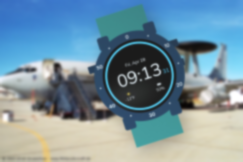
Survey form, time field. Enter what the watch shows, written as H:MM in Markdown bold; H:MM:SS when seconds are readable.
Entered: **9:13**
